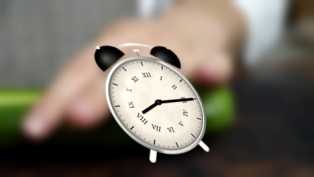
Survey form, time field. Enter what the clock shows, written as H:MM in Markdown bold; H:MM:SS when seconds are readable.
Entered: **8:15**
